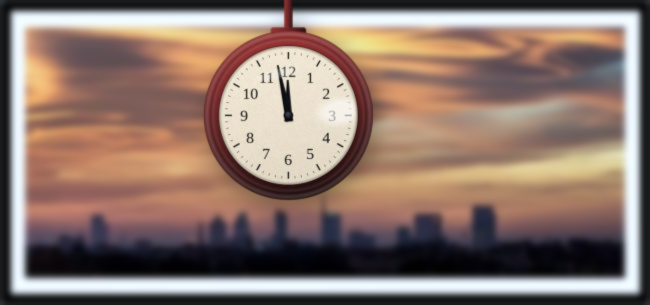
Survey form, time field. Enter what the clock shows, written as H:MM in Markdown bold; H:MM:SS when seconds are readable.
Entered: **11:58**
